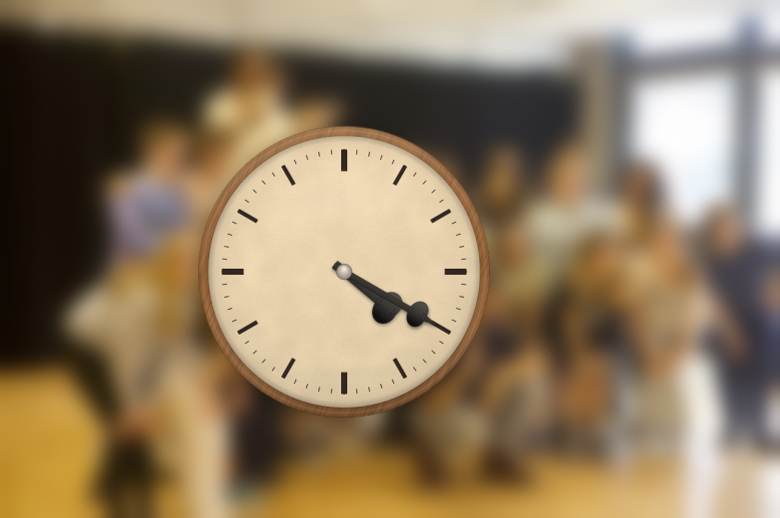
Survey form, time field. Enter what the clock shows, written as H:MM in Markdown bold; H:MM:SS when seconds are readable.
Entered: **4:20**
